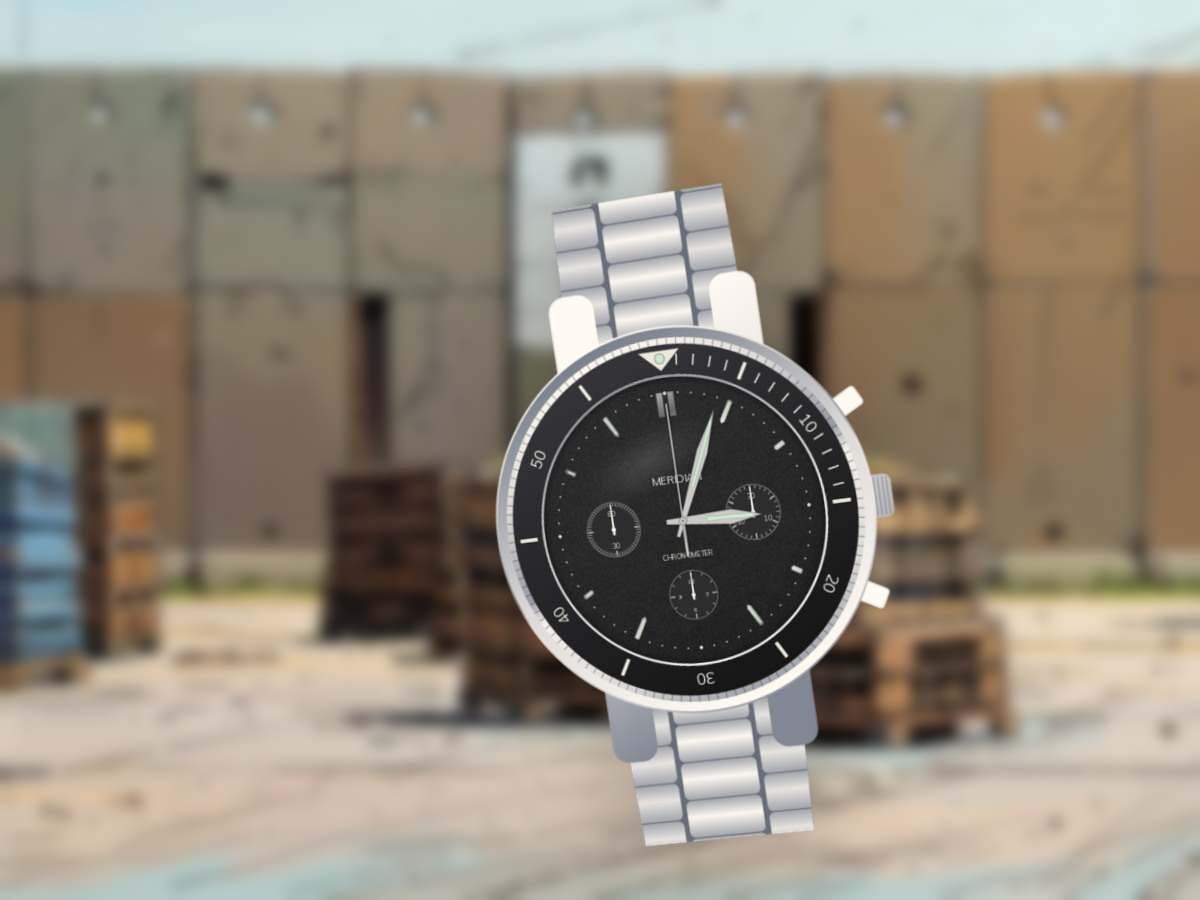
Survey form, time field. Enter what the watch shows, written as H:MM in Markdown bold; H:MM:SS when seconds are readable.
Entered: **3:04**
